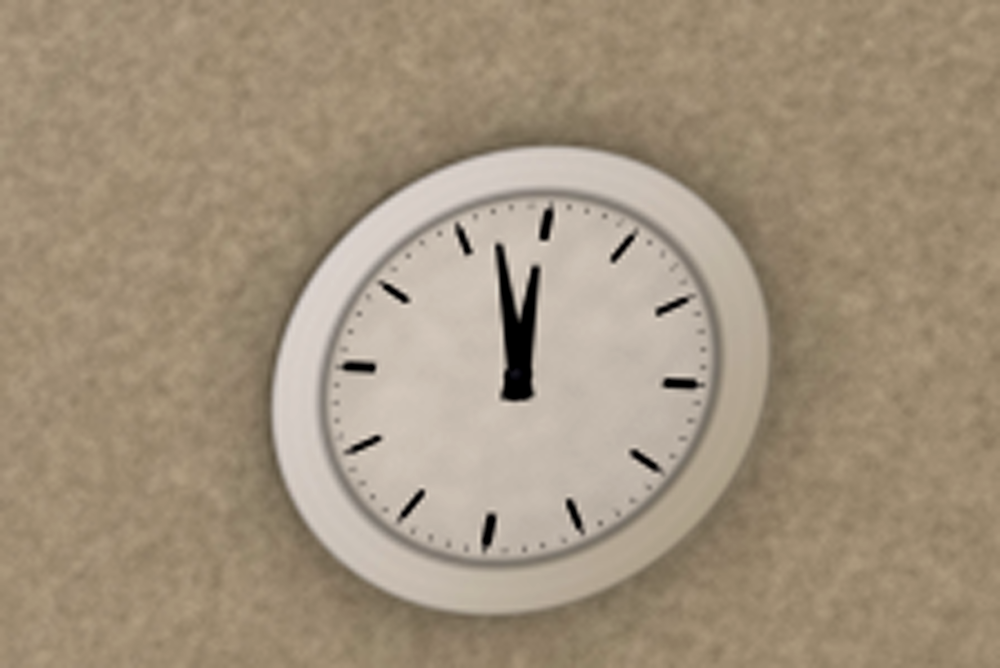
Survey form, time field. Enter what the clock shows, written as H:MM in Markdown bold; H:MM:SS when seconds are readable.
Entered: **11:57**
